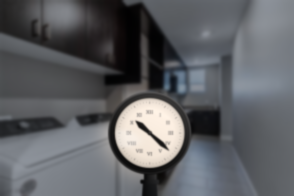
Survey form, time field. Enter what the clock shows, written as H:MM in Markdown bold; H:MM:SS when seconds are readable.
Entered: **10:22**
